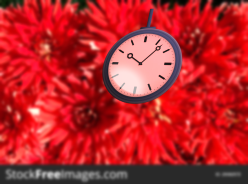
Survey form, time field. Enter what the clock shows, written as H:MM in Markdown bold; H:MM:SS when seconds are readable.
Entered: **10:07**
